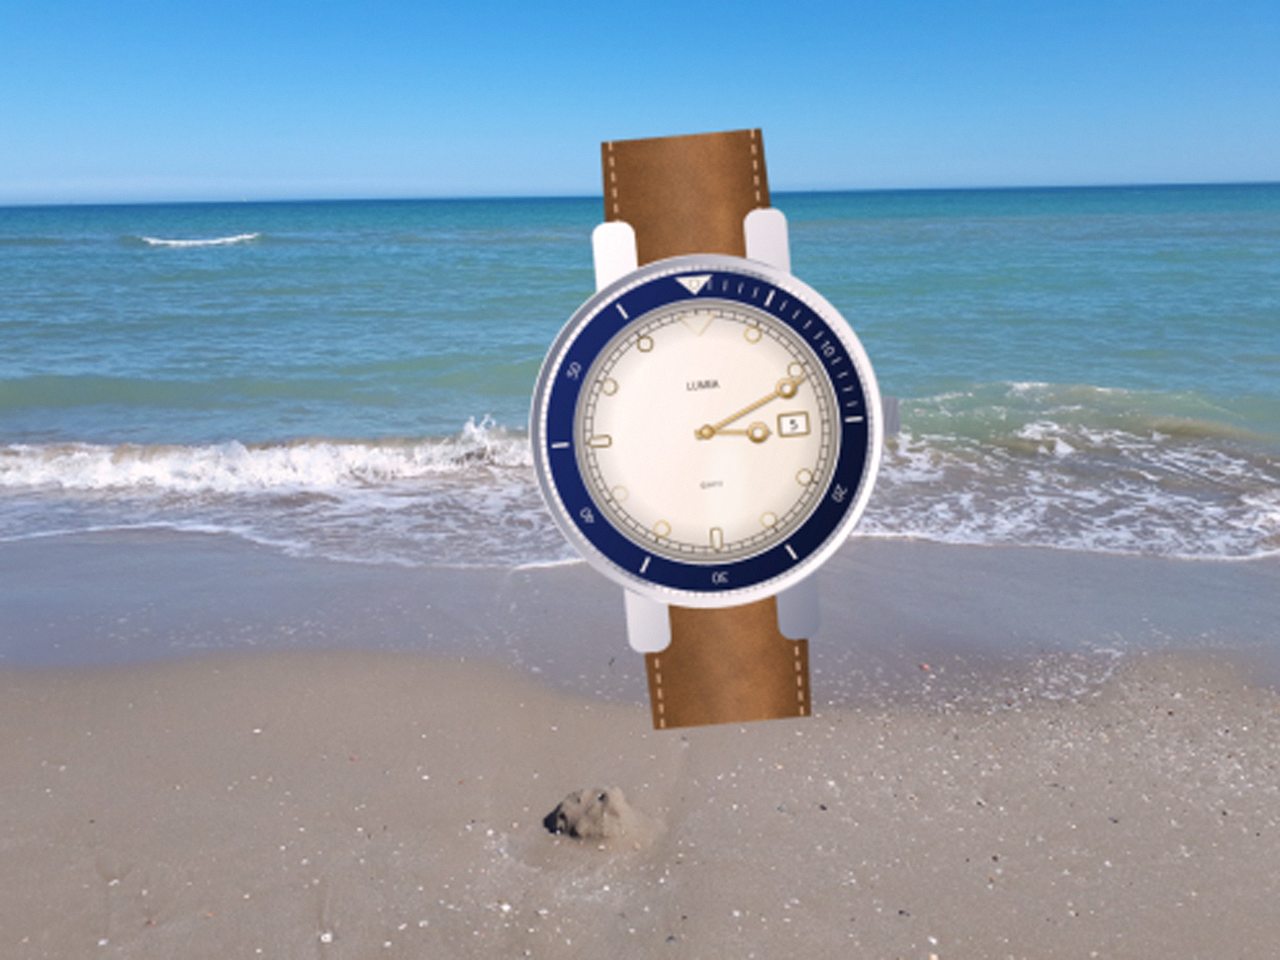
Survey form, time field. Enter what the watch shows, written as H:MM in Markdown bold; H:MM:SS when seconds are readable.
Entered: **3:11**
